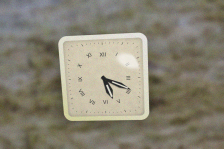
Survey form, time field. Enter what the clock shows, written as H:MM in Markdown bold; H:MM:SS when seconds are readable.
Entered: **5:19**
